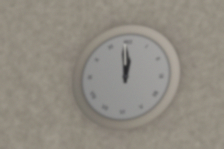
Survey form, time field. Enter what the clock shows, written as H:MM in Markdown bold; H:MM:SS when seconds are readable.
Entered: **11:59**
